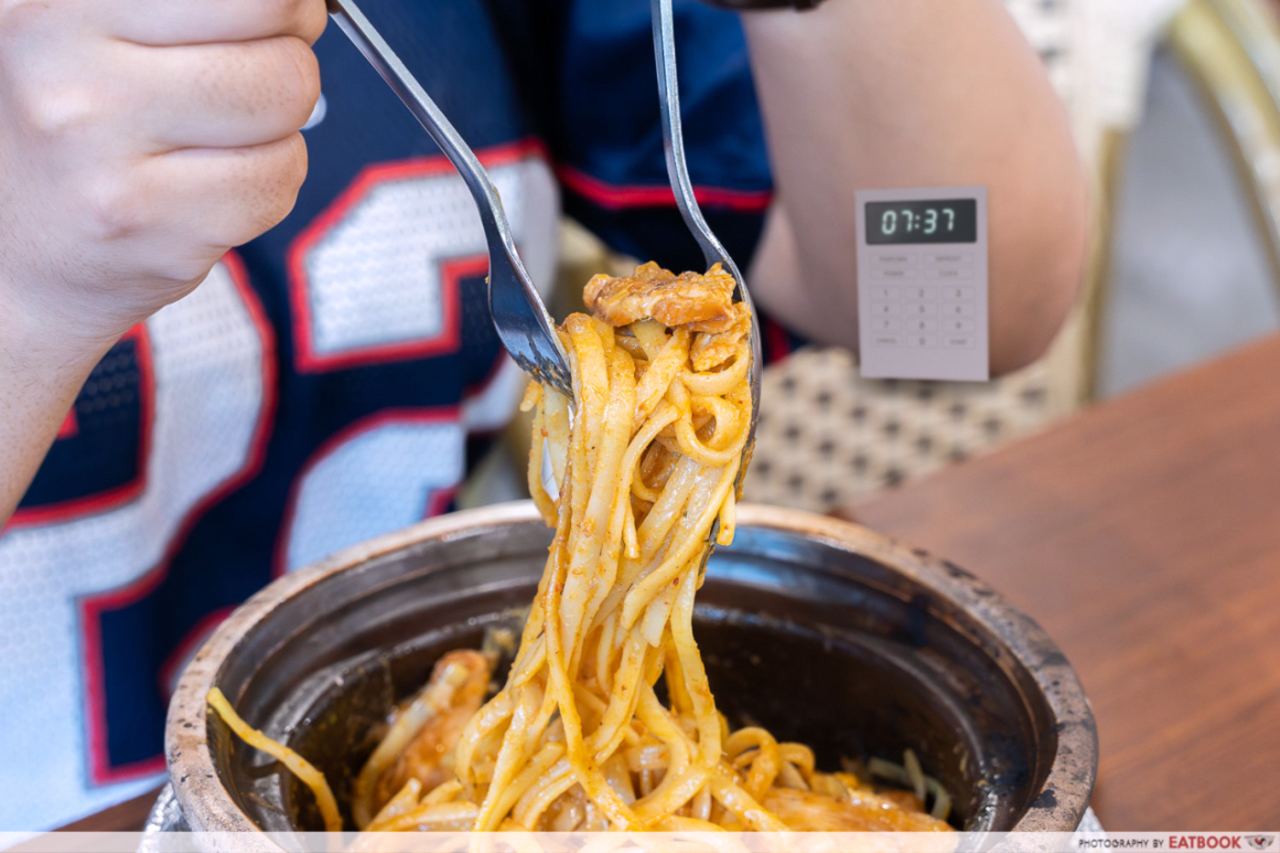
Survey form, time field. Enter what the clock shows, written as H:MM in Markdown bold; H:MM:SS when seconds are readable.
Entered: **7:37**
